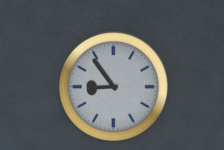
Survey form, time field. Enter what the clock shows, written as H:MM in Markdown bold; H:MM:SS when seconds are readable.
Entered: **8:54**
